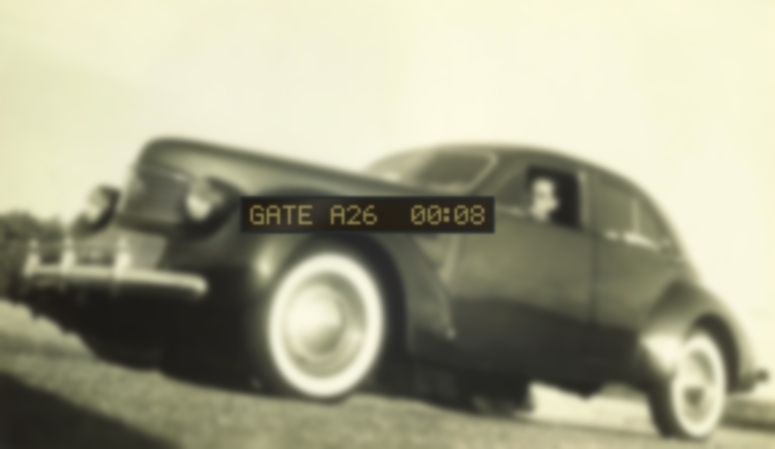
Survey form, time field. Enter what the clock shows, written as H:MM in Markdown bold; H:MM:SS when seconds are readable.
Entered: **0:08**
